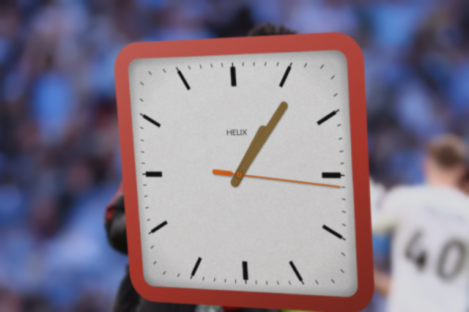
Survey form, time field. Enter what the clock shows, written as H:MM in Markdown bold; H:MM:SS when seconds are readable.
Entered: **1:06:16**
